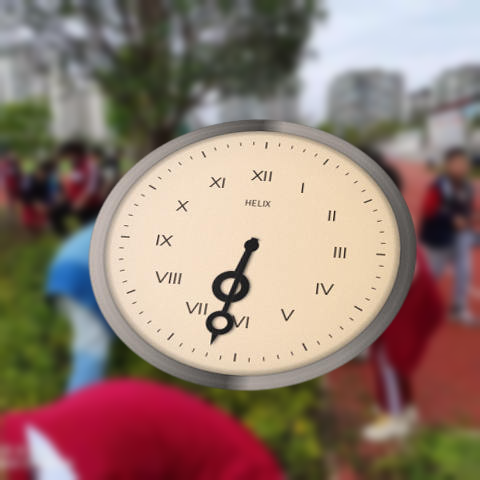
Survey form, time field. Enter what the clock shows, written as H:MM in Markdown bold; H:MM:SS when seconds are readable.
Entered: **6:32**
